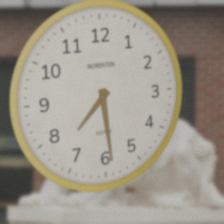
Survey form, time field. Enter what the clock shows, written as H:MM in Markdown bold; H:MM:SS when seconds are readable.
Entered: **7:29**
